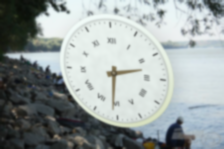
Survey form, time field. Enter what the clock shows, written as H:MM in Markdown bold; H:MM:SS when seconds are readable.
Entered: **2:31**
